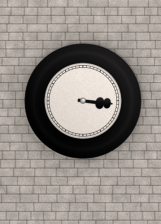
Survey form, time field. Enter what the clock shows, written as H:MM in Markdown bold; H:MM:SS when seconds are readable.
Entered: **3:16**
